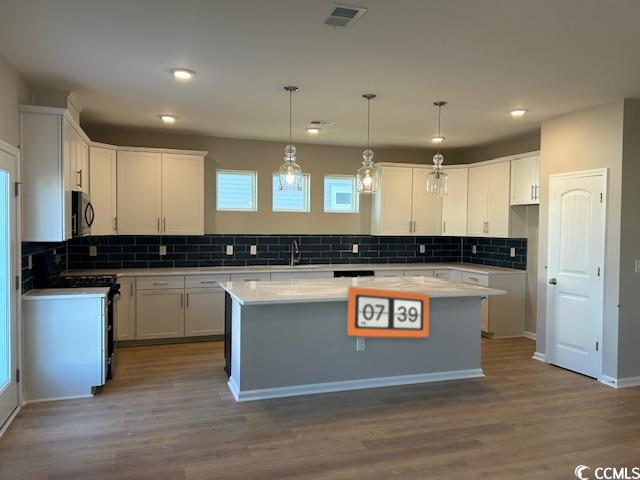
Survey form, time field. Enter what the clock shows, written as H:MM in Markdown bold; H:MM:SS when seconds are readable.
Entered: **7:39**
